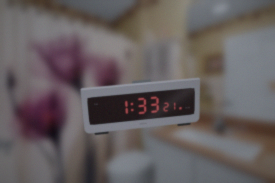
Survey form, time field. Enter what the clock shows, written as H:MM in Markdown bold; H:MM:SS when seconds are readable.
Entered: **1:33:21**
